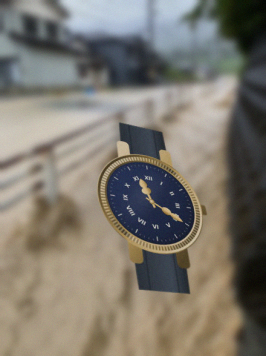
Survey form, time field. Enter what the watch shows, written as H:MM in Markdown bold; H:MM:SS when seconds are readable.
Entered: **11:20**
